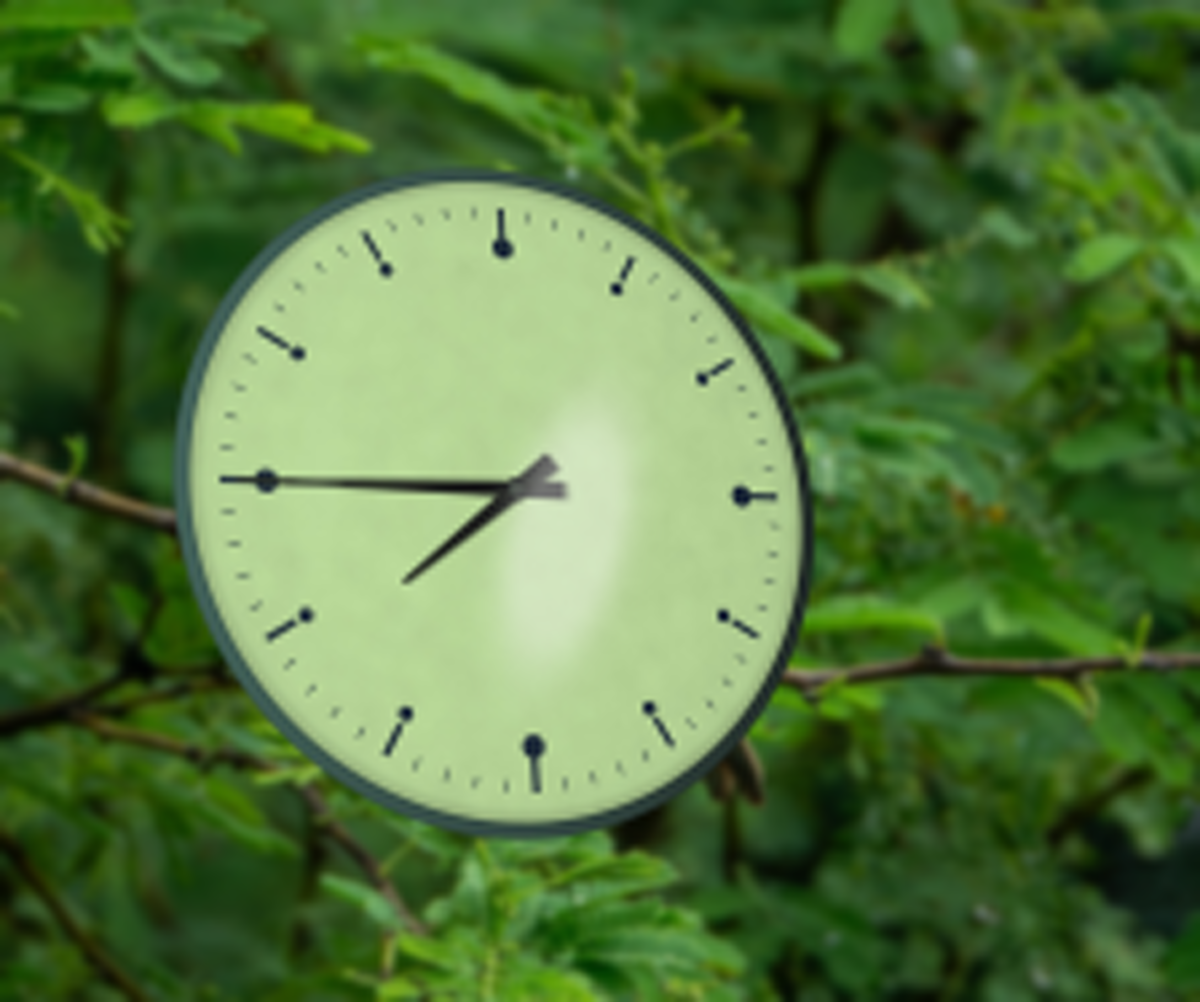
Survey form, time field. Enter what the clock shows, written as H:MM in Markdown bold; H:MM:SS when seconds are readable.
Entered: **7:45**
